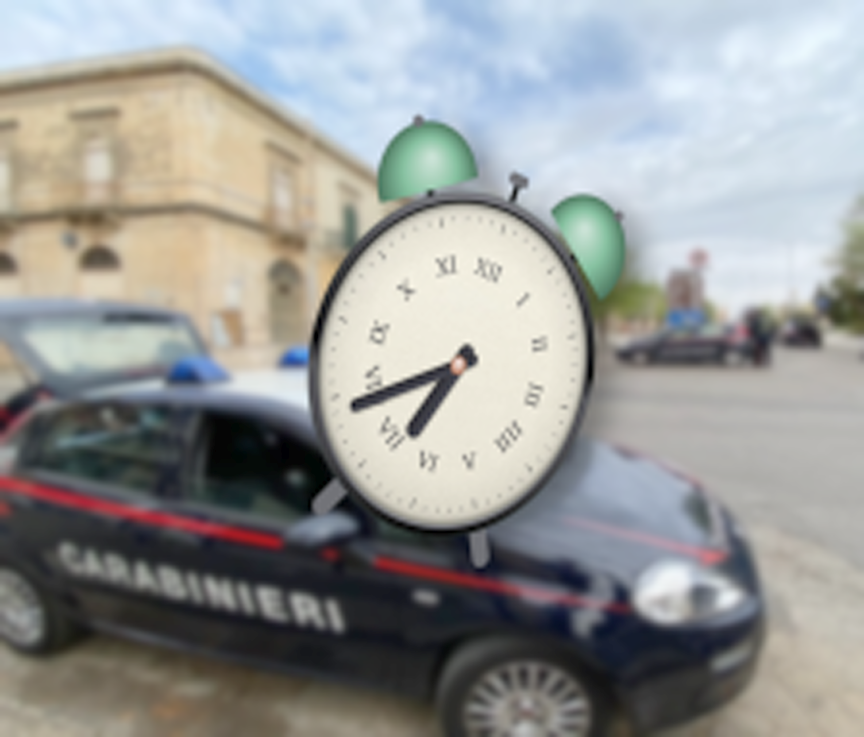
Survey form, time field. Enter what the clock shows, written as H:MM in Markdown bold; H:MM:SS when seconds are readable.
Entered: **6:39**
